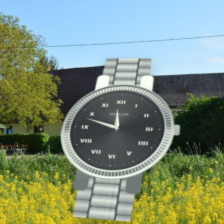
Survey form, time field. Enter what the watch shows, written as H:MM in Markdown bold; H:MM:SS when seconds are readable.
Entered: **11:48**
